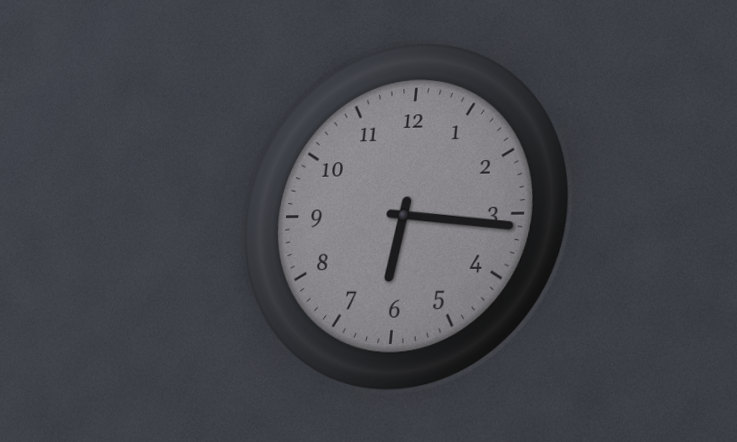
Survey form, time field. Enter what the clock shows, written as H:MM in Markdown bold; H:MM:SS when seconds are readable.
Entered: **6:16**
